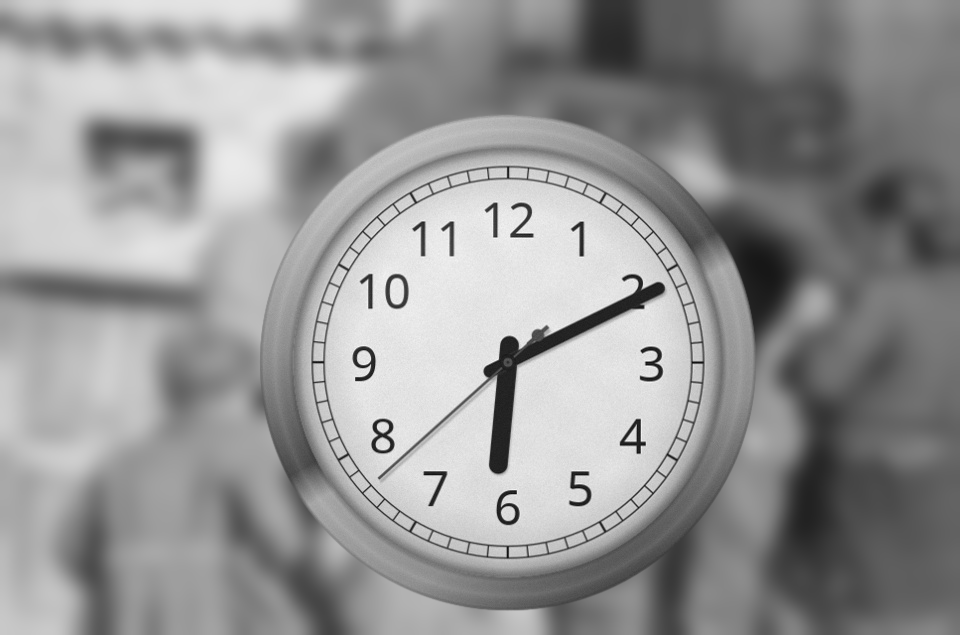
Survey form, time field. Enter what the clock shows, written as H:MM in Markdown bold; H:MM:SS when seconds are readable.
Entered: **6:10:38**
